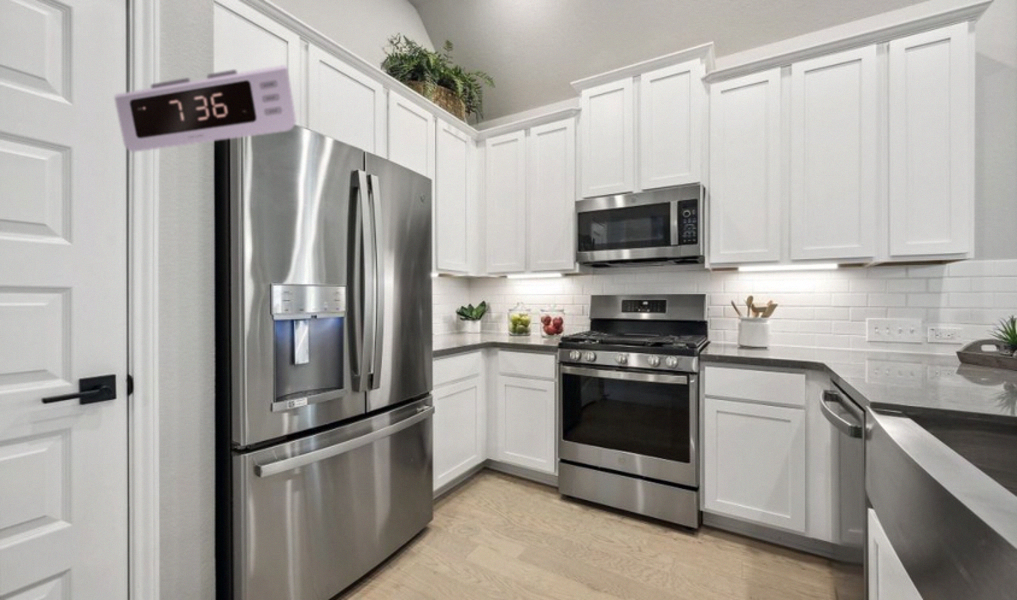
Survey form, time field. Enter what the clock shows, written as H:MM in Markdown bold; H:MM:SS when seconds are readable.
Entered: **7:36**
